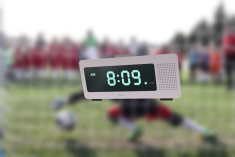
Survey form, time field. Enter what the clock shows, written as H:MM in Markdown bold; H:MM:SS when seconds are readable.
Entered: **8:09**
